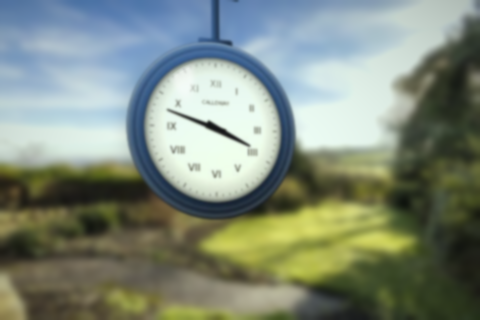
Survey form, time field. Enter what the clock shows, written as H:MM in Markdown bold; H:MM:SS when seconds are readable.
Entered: **3:48**
